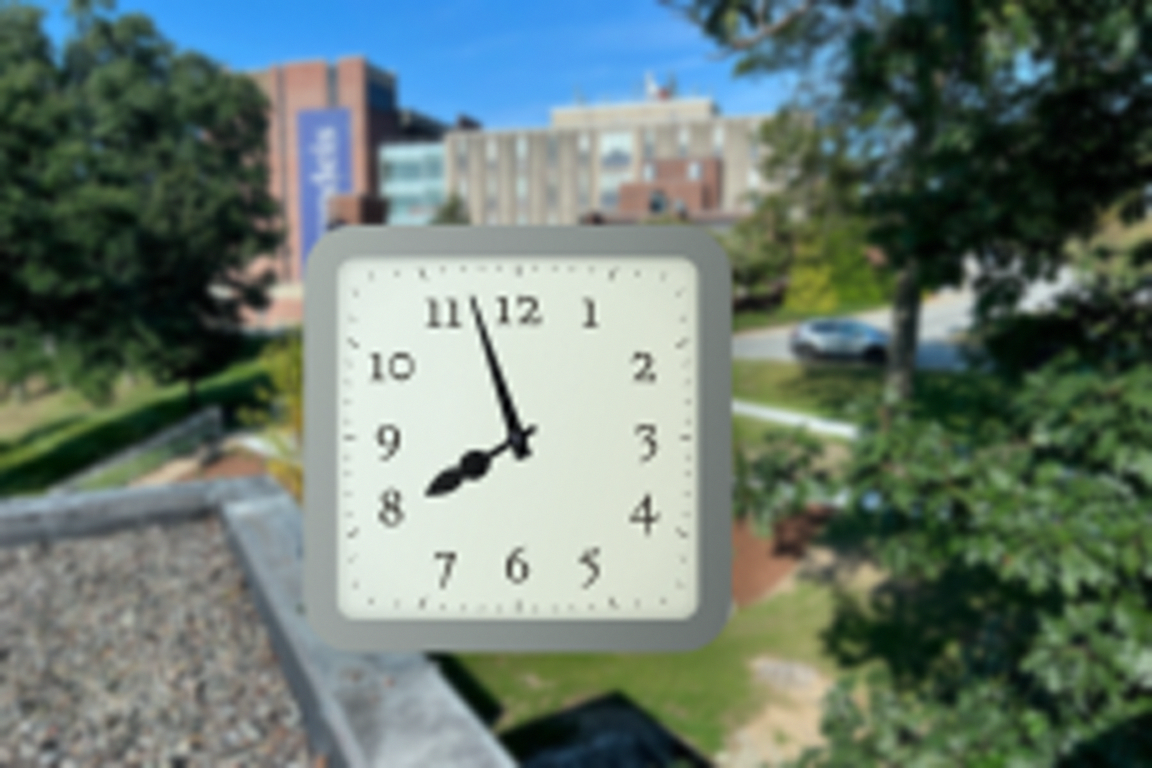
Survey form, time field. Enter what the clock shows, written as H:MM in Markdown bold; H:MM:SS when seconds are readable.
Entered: **7:57**
